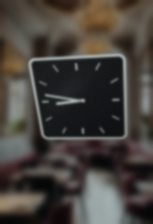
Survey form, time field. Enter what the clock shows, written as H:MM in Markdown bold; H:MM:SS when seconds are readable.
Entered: **8:47**
